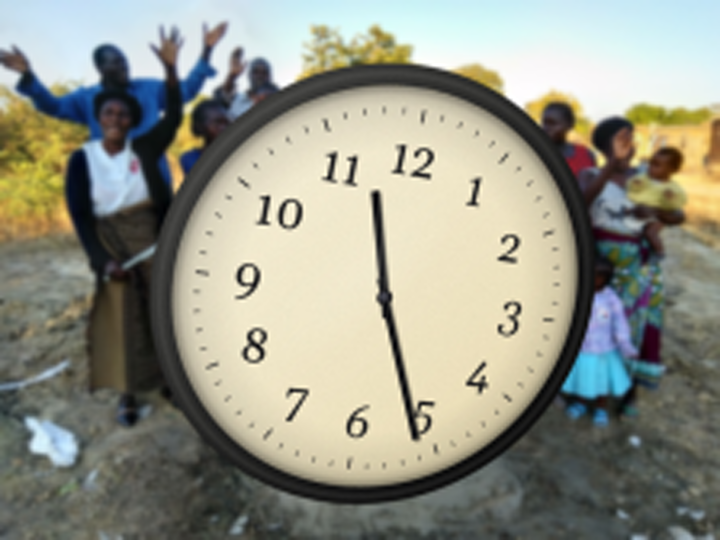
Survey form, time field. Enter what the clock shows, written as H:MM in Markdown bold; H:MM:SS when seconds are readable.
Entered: **11:26**
